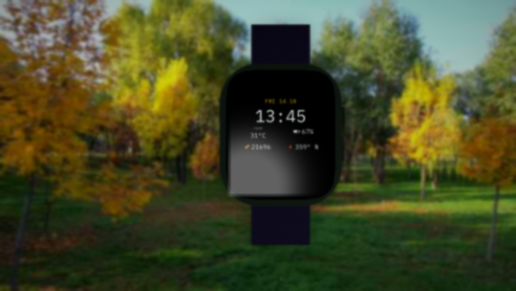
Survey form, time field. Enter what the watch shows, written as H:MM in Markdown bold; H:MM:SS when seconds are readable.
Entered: **13:45**
